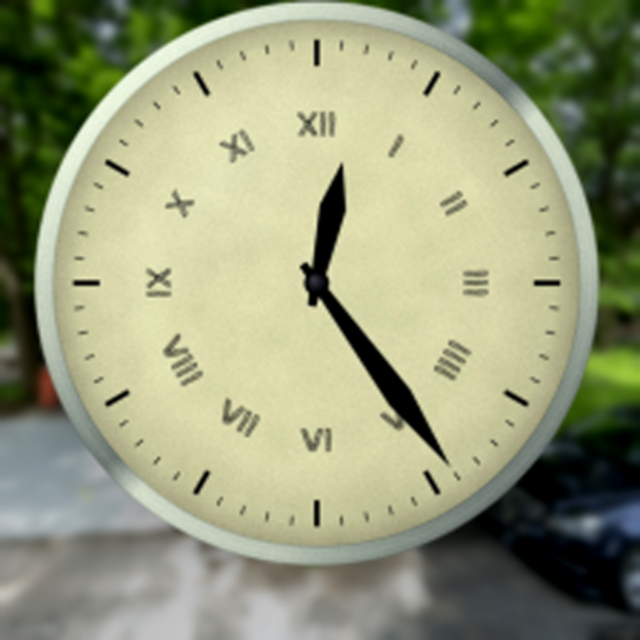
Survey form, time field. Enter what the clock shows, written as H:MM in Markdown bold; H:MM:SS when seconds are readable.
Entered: **12:24**
